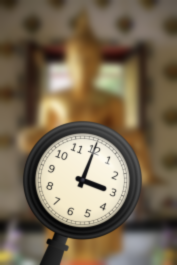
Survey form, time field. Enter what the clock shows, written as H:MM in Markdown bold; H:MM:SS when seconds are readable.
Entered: **3:00**
